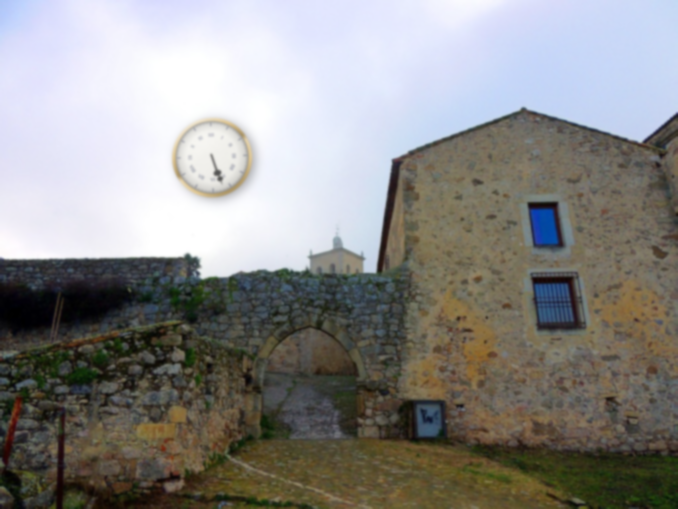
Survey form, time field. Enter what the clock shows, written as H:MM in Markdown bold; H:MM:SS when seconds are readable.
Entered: **5:27**
